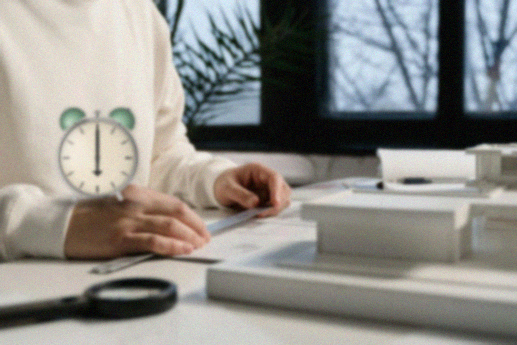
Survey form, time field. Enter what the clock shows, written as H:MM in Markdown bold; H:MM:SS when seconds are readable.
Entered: **6:00**
